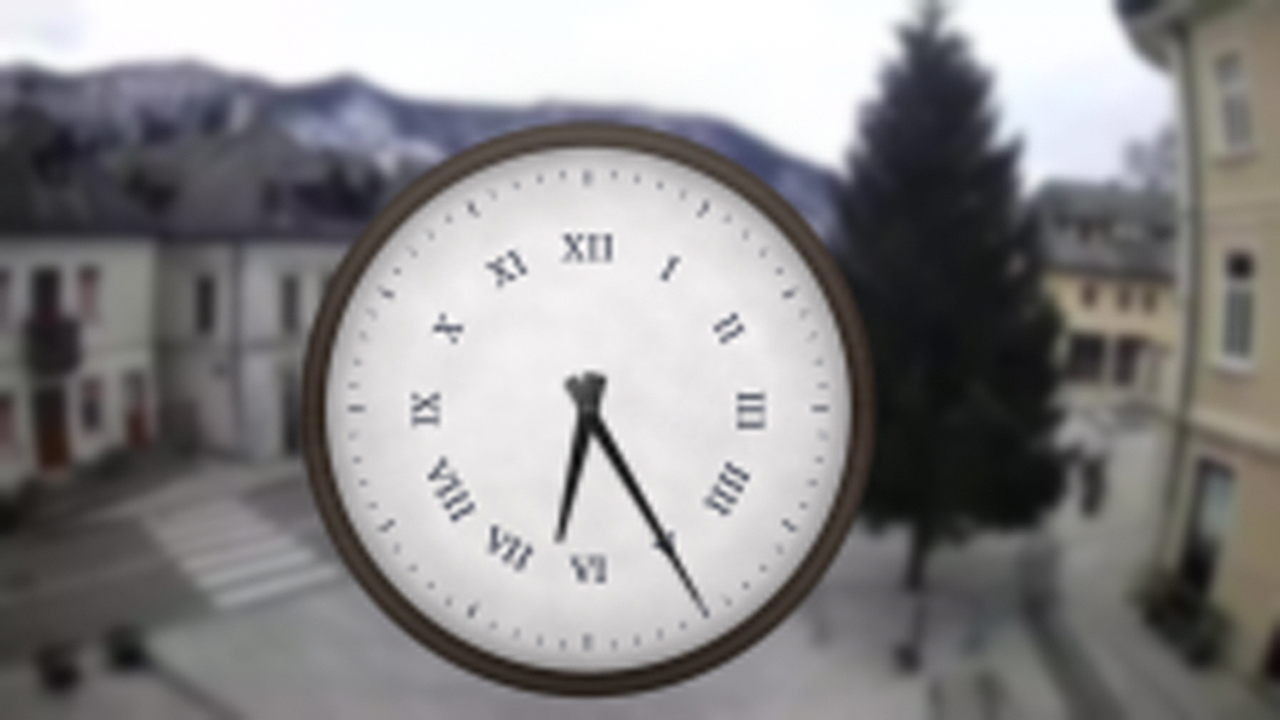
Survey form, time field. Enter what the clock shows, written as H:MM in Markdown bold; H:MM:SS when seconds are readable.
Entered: **6:25**
